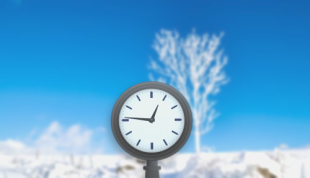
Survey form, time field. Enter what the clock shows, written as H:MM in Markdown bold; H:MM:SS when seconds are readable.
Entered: **12:46**
